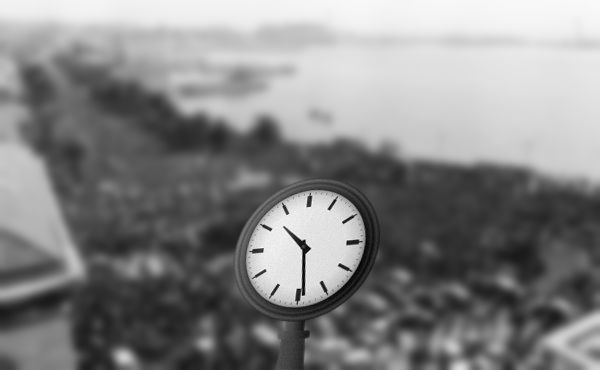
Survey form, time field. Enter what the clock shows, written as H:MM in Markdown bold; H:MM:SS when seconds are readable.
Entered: **10:29**
